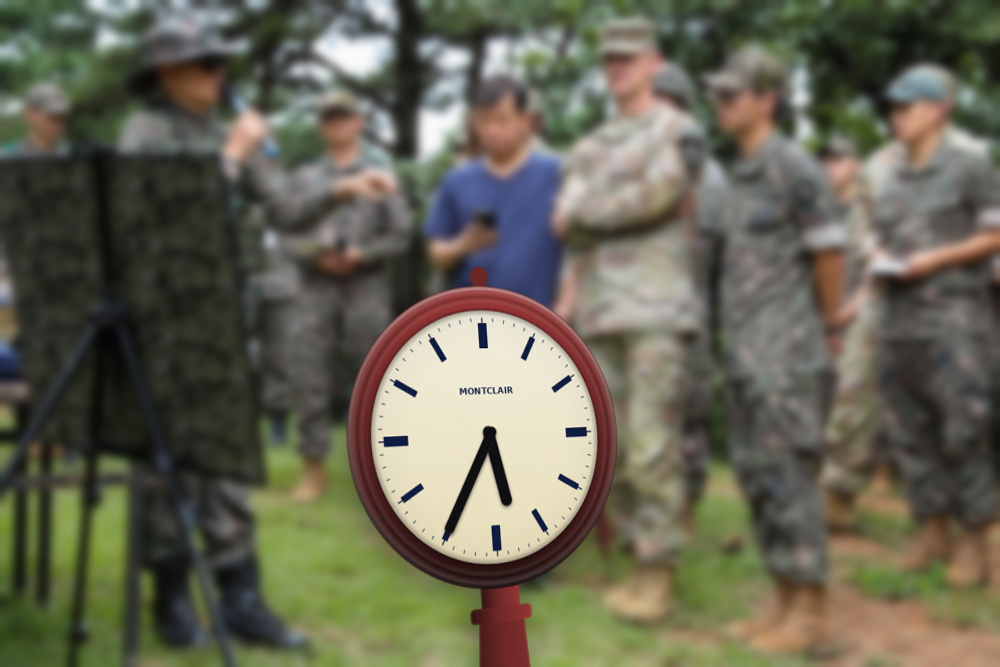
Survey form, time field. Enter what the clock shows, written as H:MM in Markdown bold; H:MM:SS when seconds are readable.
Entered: **5:35**
